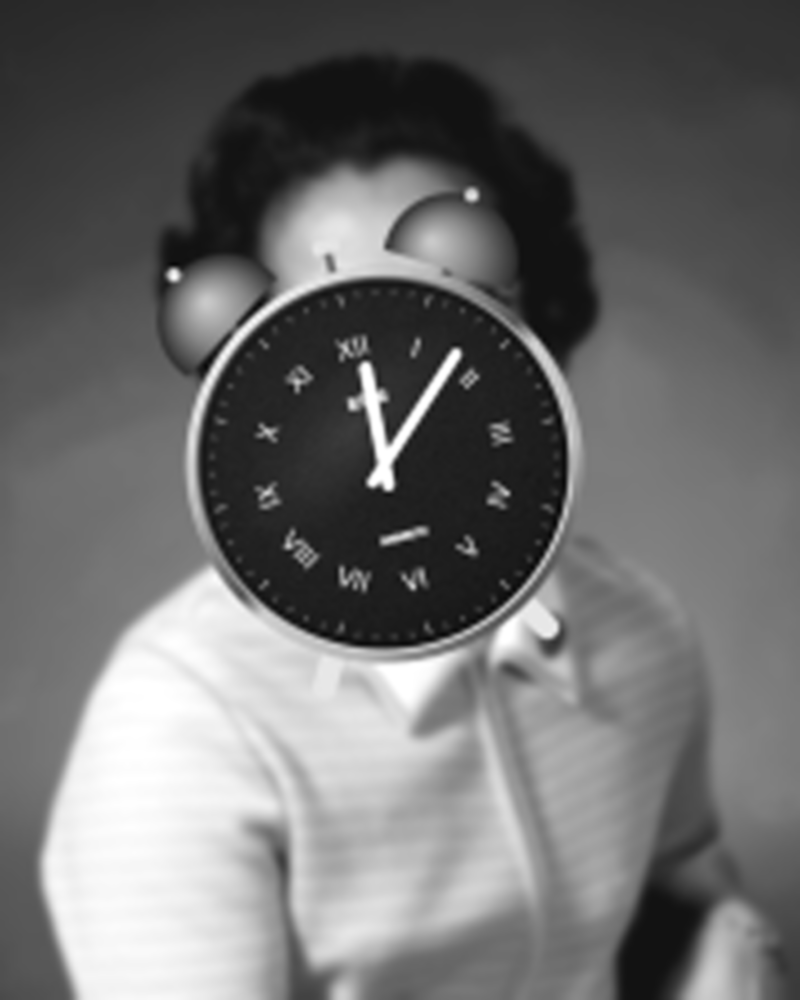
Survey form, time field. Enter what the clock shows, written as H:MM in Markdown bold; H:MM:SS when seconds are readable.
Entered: **12:08**
